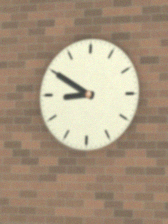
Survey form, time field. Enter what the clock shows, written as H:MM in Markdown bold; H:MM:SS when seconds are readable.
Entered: **8:50**
